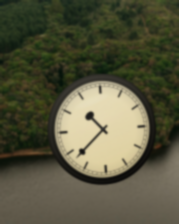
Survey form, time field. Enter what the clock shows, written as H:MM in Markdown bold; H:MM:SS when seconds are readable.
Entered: **10:38**
